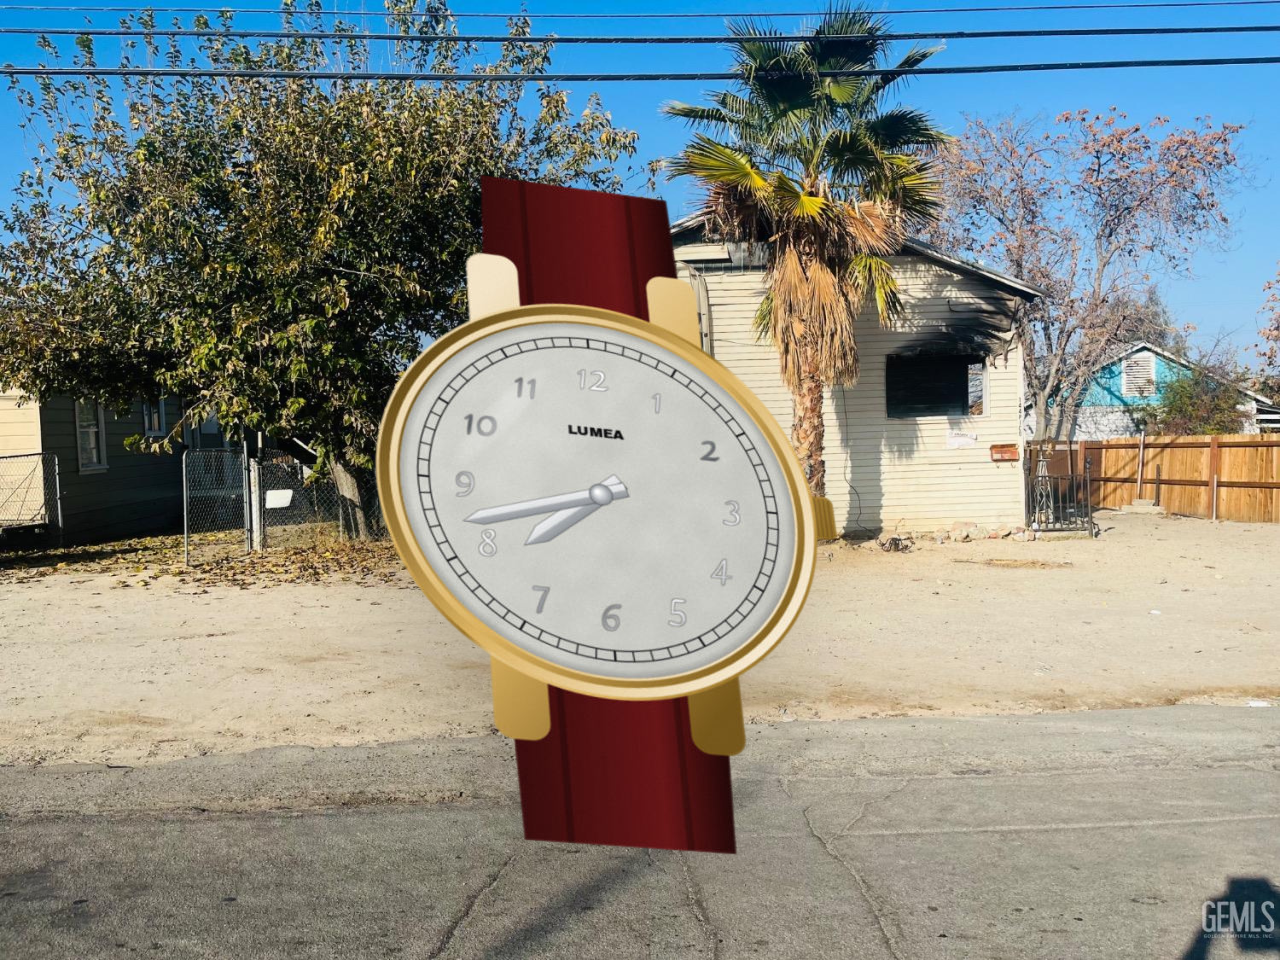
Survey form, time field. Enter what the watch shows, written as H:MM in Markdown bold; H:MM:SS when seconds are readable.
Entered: **7:42**
